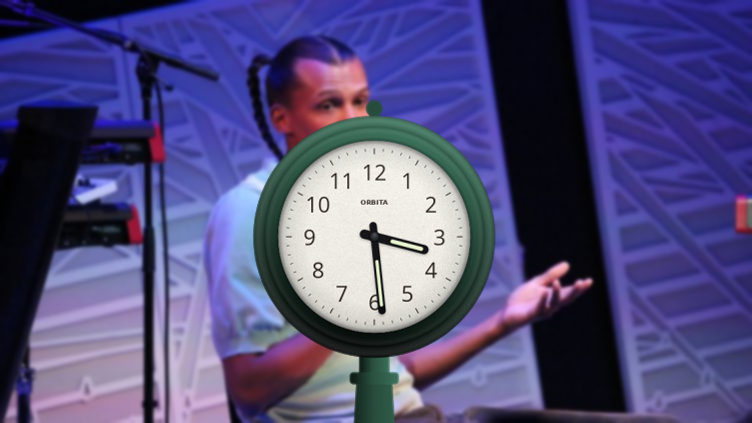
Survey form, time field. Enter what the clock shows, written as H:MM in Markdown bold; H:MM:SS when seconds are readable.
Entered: **3:29**
